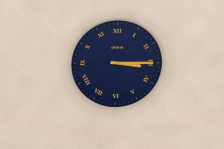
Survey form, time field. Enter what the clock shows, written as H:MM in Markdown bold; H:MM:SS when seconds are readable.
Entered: **3:15**
